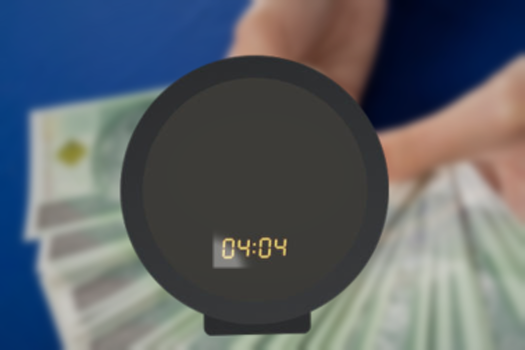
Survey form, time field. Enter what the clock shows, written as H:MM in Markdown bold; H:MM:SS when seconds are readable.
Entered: **4:04**
